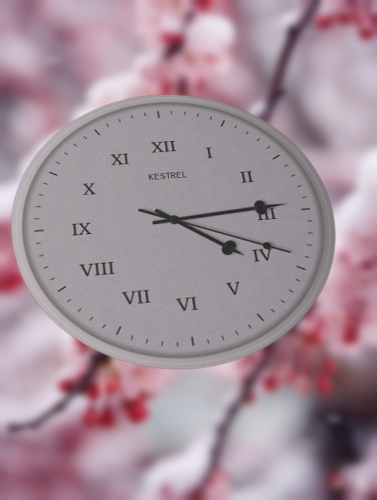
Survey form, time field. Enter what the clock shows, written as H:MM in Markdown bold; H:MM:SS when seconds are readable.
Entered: **4:14:19**
